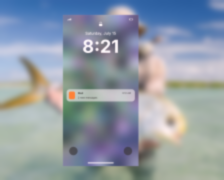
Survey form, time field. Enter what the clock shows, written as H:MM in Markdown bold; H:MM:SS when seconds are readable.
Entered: **8:21**
